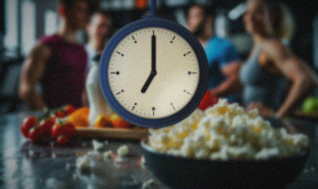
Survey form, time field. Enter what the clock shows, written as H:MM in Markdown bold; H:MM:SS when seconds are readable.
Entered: **7:00**
